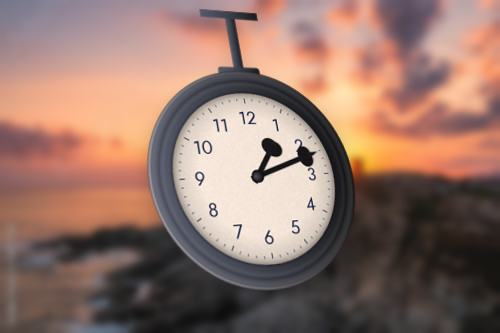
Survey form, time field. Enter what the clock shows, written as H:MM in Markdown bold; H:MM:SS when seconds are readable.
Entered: **1:12**
